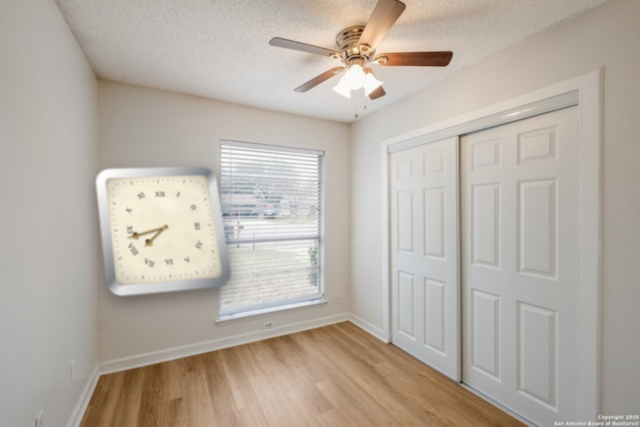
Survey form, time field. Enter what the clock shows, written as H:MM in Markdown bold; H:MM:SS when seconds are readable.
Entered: **7:43**
